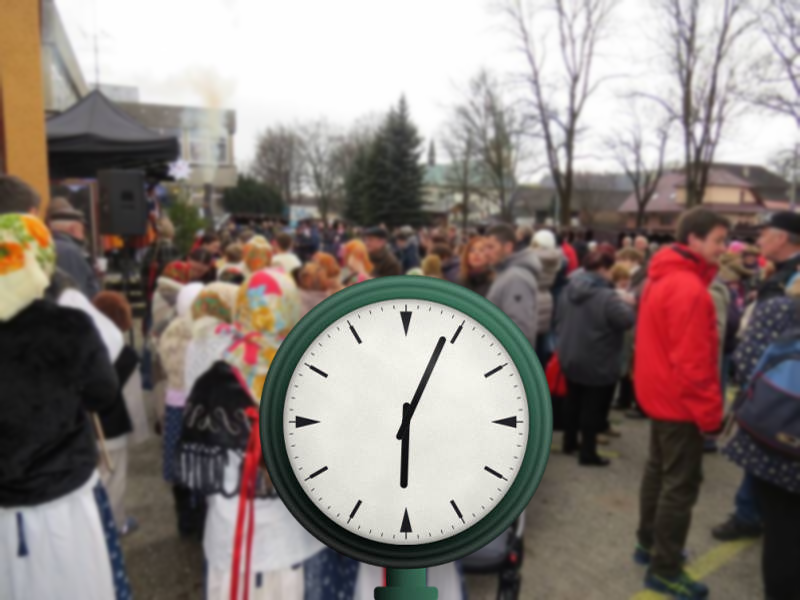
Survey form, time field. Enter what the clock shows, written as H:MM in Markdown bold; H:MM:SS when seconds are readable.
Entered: **6:04**
